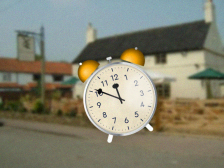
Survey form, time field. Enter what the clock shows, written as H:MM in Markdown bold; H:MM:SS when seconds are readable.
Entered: **11:51**
